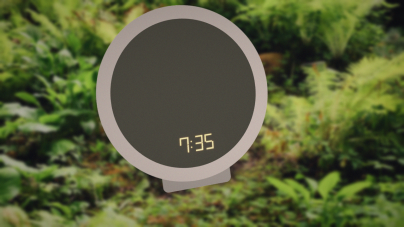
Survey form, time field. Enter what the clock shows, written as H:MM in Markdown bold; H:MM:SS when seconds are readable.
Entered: **7:35**
